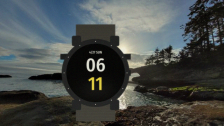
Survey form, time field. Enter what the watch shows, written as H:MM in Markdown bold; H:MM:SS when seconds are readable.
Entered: **6:11**
